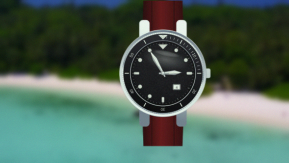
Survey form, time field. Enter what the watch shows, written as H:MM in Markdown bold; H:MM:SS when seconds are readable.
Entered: **2:55**
